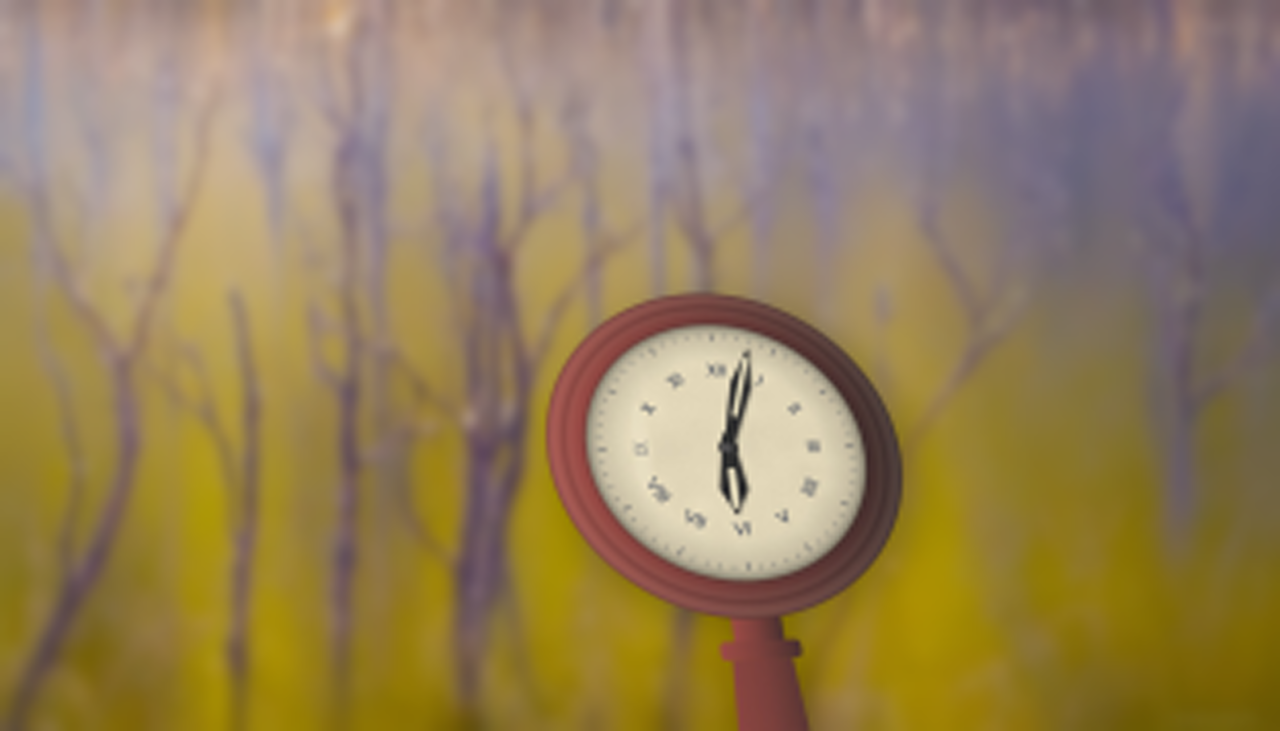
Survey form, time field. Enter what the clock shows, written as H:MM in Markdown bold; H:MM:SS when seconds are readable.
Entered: **6:03**
